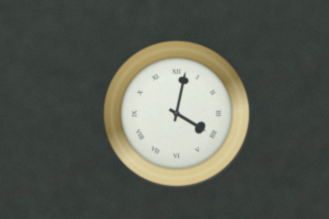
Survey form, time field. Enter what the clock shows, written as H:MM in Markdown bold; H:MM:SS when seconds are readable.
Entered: **4:02**
